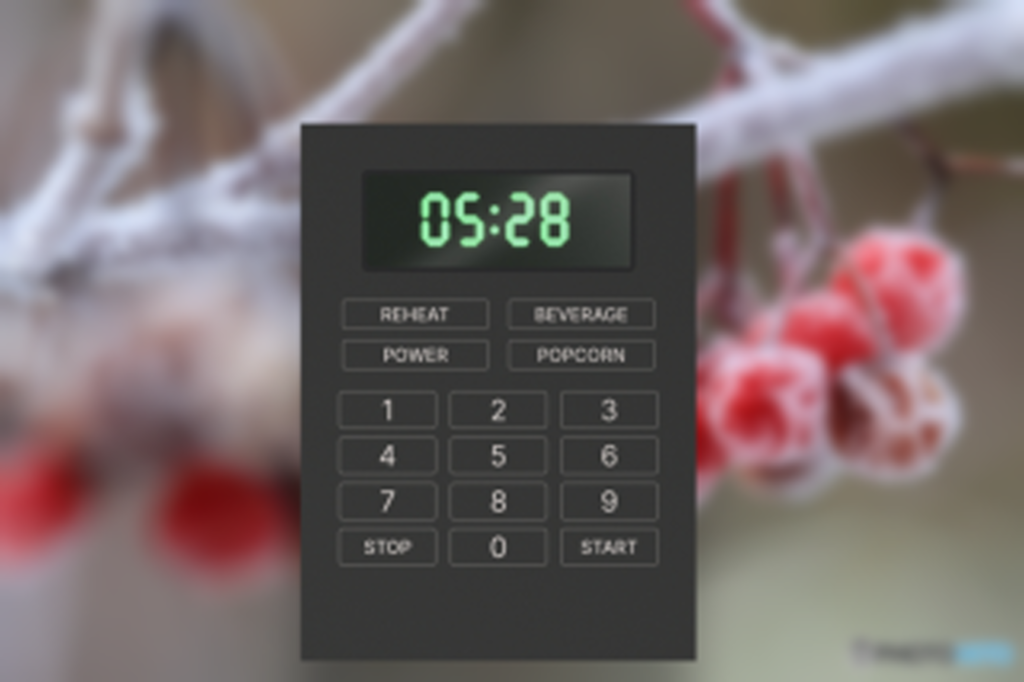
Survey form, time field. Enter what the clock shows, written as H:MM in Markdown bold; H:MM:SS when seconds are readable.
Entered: **5:28**
